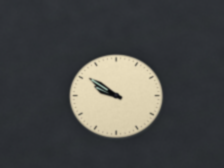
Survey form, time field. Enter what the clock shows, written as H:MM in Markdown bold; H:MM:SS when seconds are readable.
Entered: **9:51**
